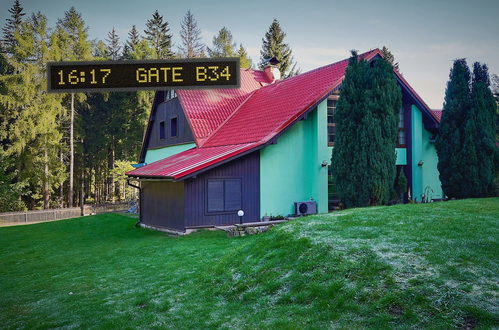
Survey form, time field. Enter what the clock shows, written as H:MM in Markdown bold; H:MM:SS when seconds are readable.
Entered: **16:17**
